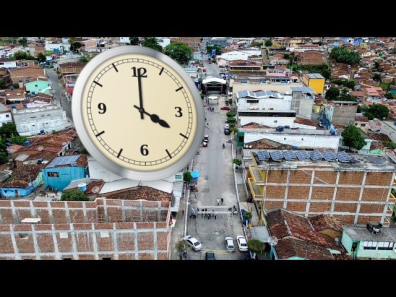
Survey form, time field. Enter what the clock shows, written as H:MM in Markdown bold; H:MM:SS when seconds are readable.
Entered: **4:00**
